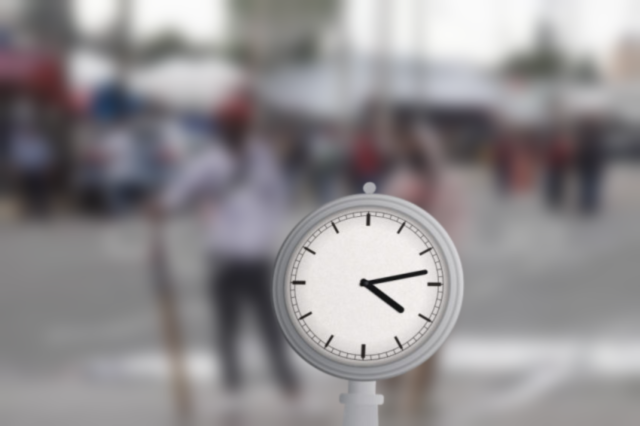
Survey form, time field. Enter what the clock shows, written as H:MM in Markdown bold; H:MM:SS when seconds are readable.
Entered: **4:13**
